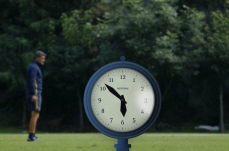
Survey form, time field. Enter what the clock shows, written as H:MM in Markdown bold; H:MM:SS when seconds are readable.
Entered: **5:52**
